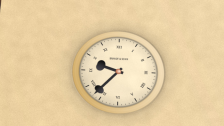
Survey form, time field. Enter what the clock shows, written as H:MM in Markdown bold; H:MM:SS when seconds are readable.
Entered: **9:37**
